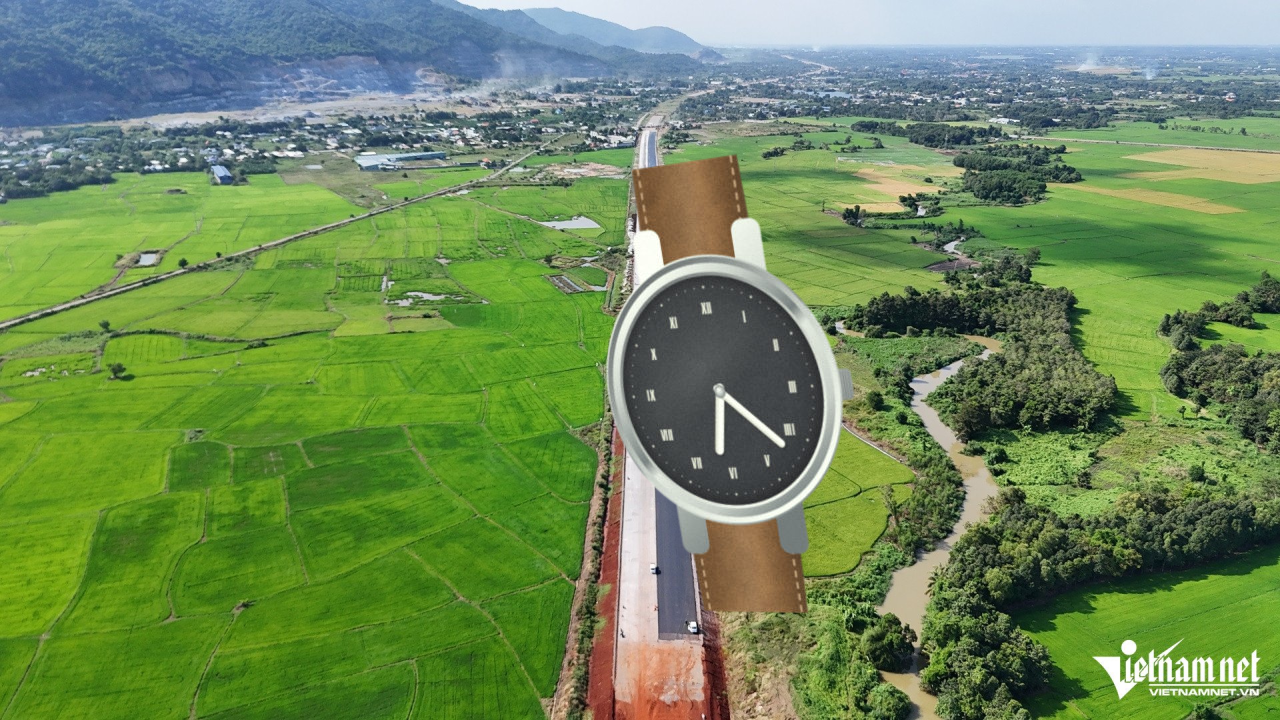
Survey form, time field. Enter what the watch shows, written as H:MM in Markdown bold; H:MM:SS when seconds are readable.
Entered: **6:22**
